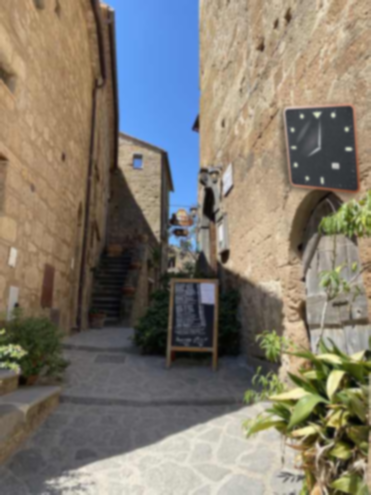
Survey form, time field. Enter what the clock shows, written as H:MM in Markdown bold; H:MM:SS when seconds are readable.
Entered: **8:01**
